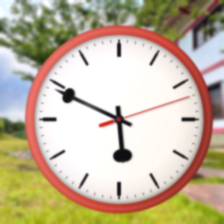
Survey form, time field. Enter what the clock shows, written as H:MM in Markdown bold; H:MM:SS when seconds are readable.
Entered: **5:49:12**
